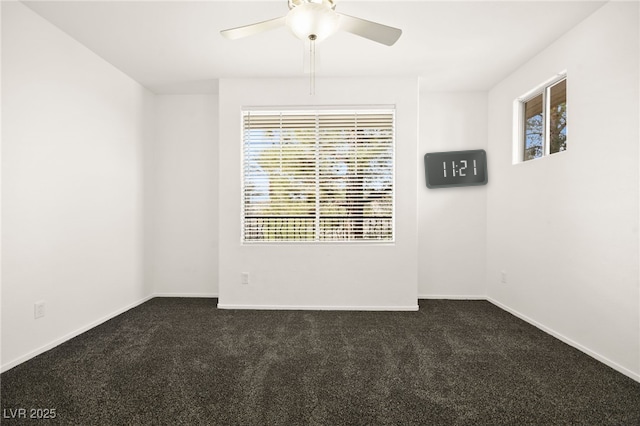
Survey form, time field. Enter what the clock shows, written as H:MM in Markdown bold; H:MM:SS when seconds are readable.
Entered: **11:21**
